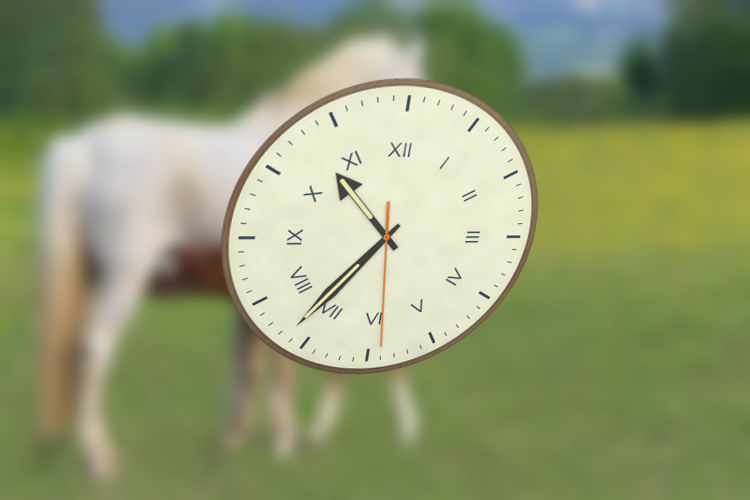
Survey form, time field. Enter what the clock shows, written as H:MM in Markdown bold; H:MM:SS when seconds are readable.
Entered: **10:36:29**
